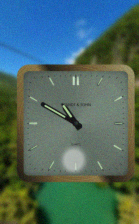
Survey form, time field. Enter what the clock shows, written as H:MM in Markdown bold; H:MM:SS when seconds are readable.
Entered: **10:50**
